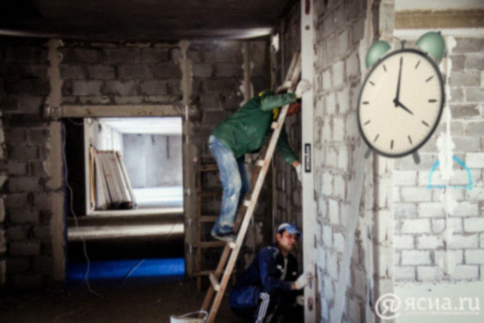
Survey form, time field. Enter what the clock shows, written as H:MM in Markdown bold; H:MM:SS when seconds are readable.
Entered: **4:00**
